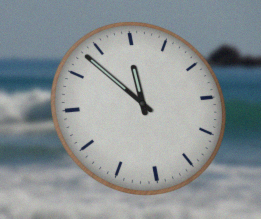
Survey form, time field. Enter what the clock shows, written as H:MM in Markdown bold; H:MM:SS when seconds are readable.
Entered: **11:53**
